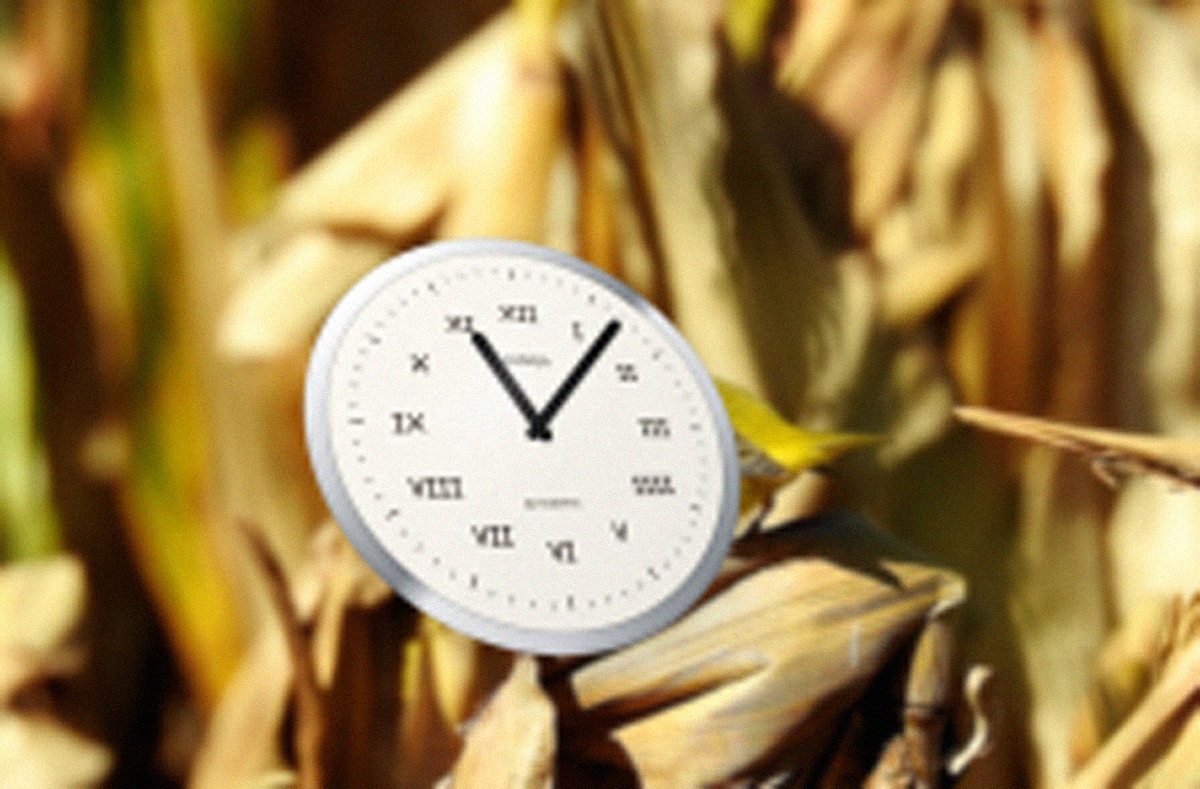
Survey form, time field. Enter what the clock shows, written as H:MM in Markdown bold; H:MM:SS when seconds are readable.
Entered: **11:07**
